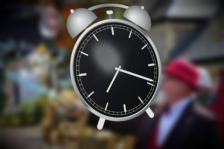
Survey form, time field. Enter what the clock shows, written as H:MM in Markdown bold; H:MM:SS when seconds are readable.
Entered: **7:19**
